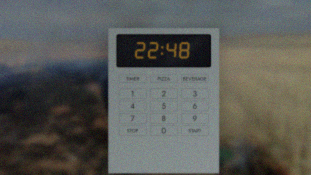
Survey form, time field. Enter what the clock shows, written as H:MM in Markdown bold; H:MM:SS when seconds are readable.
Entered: **22:48**
